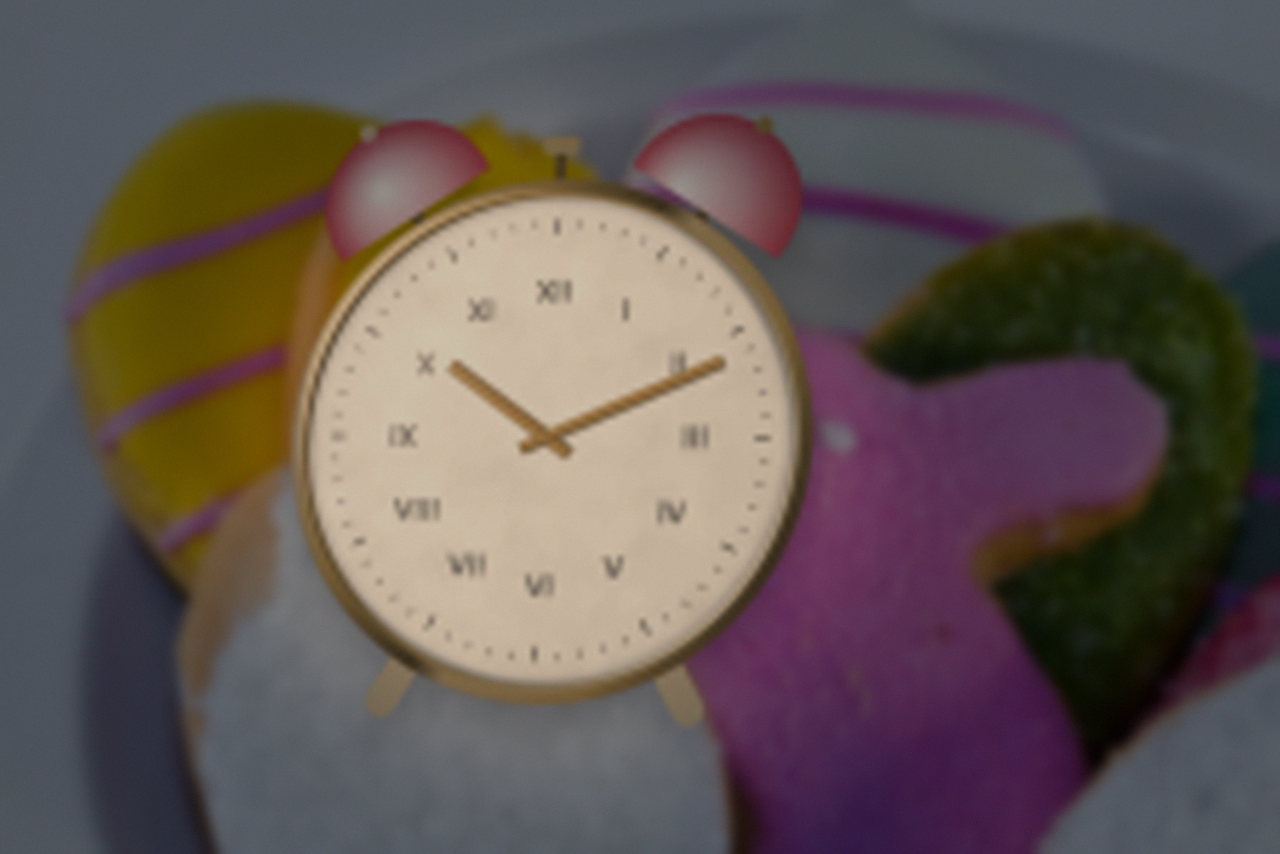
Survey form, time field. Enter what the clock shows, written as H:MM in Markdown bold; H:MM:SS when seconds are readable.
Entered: **10:11**
